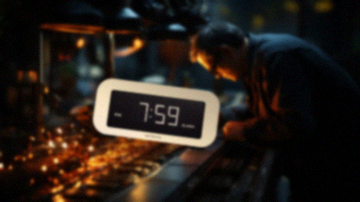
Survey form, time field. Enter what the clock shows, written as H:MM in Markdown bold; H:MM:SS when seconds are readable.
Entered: **7:59**
